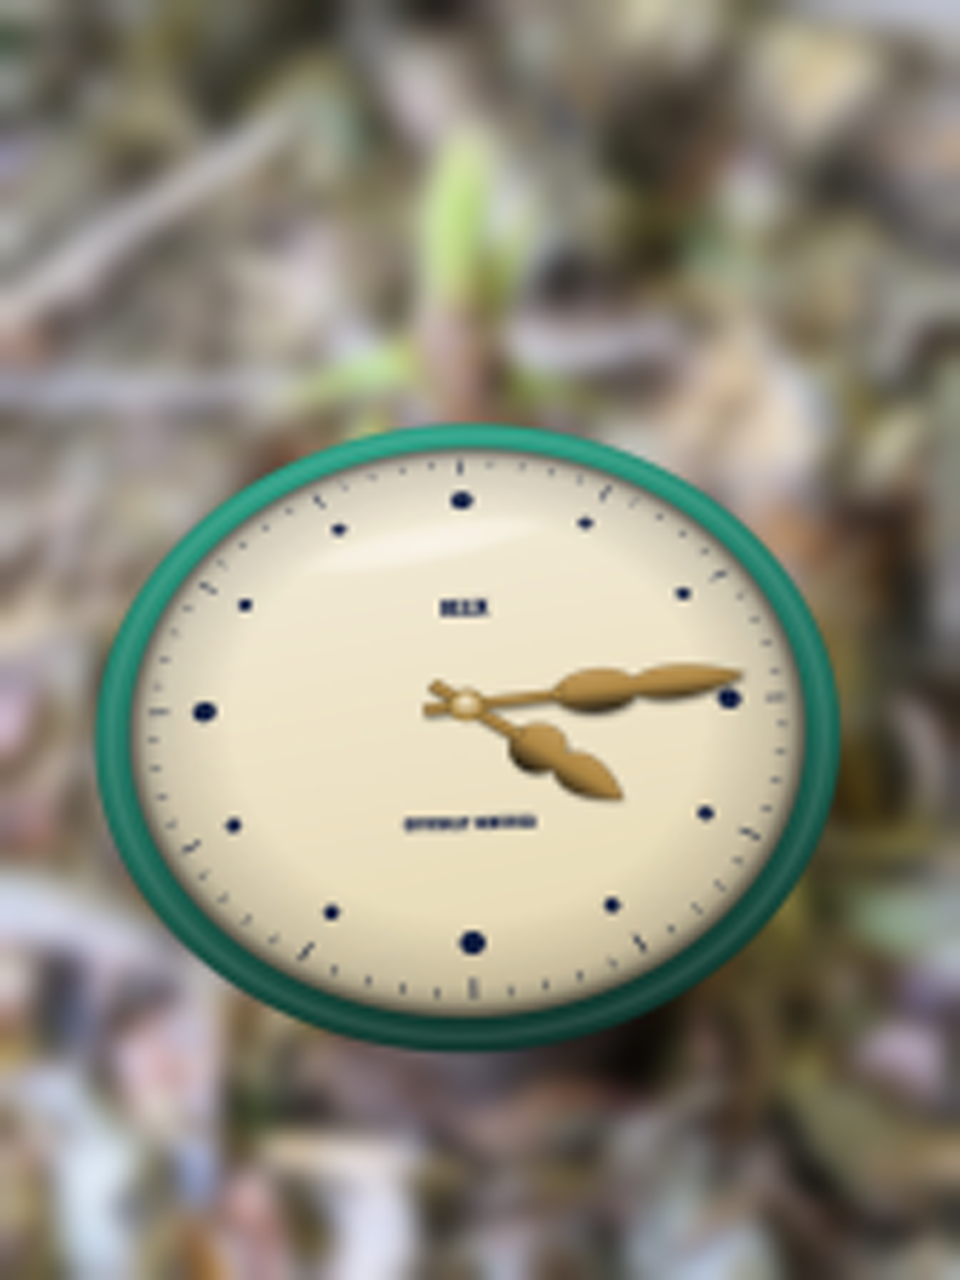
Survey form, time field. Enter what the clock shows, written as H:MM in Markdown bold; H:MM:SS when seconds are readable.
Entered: **4:14**
